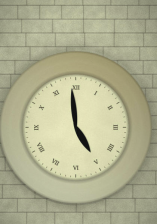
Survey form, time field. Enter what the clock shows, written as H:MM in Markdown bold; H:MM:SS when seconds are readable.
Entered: **4:59**
